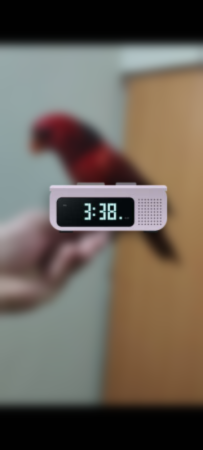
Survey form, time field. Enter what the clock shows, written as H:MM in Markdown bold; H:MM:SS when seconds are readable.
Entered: **3:38**
